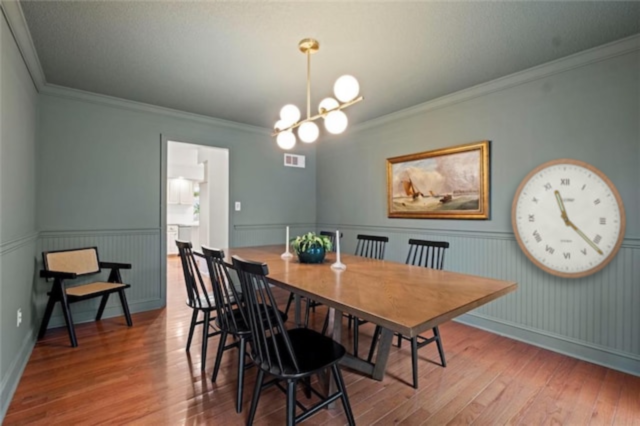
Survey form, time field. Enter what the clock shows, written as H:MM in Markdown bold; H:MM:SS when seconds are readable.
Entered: **11:22**
